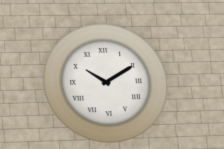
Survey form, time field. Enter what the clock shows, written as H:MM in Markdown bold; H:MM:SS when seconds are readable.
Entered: **10:10**
